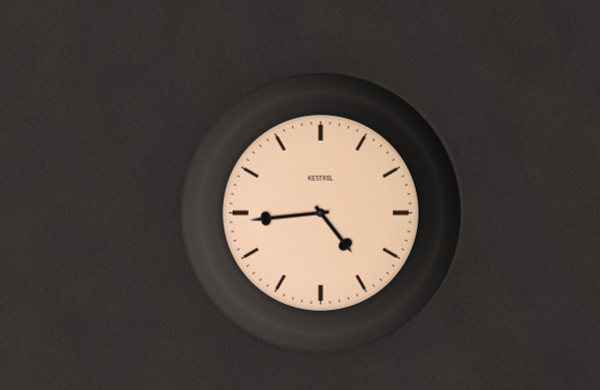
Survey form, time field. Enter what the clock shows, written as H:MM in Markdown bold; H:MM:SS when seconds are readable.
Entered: **4:44**
